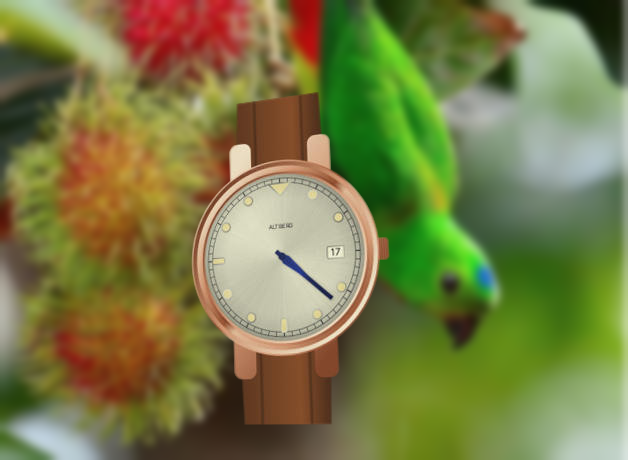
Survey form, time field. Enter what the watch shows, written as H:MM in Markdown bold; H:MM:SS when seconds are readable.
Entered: **4:22**
